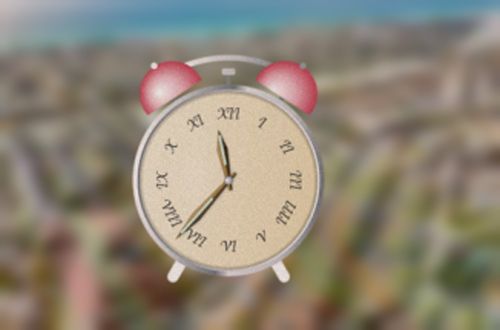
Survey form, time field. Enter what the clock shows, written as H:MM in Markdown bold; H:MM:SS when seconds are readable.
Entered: **11:37**
